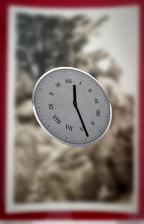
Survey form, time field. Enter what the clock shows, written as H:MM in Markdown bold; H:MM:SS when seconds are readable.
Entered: **12:29**
